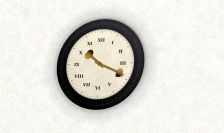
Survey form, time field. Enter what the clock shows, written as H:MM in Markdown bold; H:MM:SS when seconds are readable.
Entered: **10:19**
